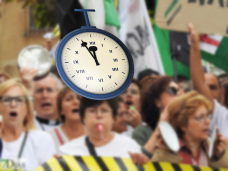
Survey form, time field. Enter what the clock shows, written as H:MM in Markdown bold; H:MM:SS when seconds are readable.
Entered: **11:56**
